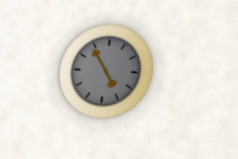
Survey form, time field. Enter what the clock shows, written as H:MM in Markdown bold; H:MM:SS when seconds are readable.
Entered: **4:54**
